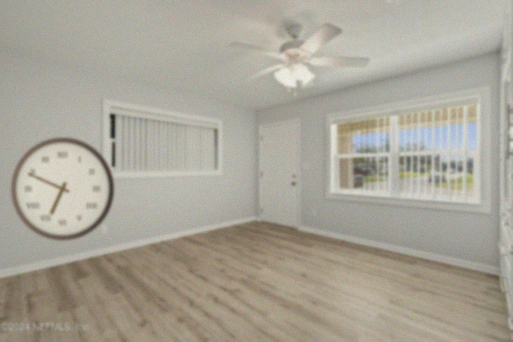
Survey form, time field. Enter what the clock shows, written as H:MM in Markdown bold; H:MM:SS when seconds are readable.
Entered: **6:49**
